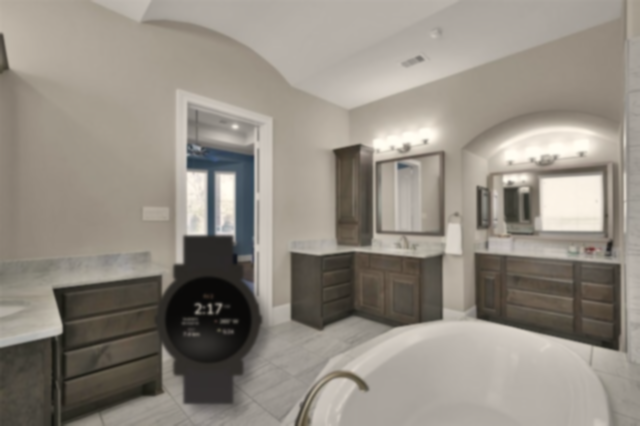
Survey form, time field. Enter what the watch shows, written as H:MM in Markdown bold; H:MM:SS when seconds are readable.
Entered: **2:17**
